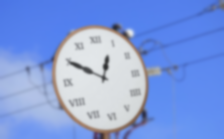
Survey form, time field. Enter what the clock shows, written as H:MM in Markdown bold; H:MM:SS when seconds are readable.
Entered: **12:50**
